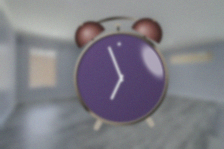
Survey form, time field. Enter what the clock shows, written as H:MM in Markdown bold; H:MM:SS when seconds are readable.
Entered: **6:57**
